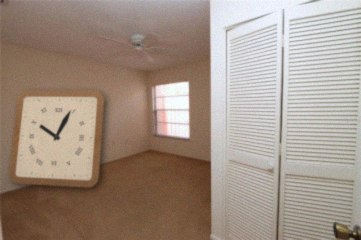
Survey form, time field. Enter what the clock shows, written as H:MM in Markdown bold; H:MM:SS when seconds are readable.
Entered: **10:04**
